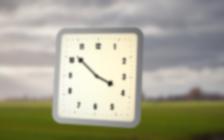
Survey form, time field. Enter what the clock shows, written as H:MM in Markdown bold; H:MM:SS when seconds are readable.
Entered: **3:52**
